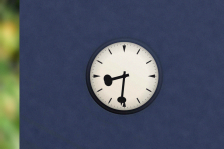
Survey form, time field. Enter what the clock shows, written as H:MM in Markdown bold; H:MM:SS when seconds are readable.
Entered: **8:31**
